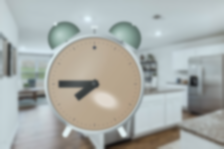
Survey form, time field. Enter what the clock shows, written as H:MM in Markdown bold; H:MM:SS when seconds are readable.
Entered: **7:45**
